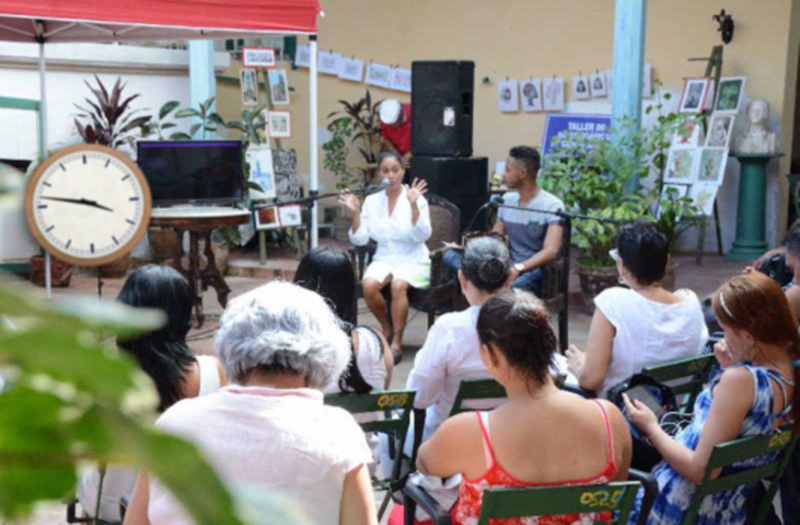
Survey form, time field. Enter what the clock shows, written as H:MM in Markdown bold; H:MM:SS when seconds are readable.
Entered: **3:47**
